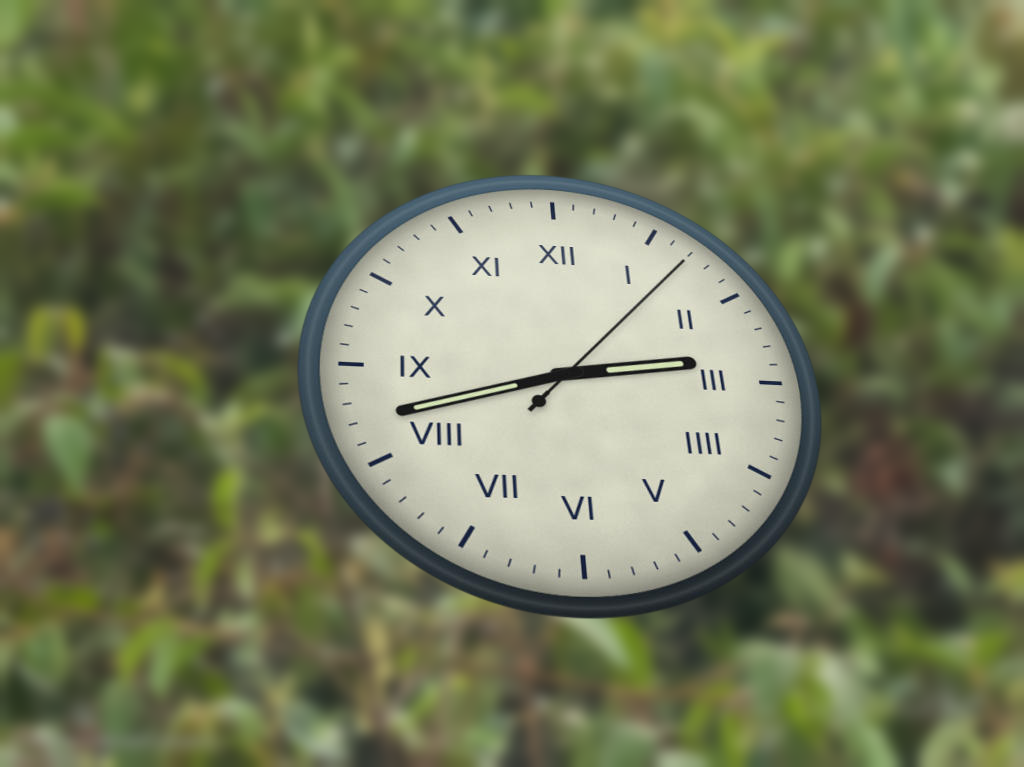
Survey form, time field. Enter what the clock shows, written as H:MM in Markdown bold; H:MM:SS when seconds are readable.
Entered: **2:42:07**
